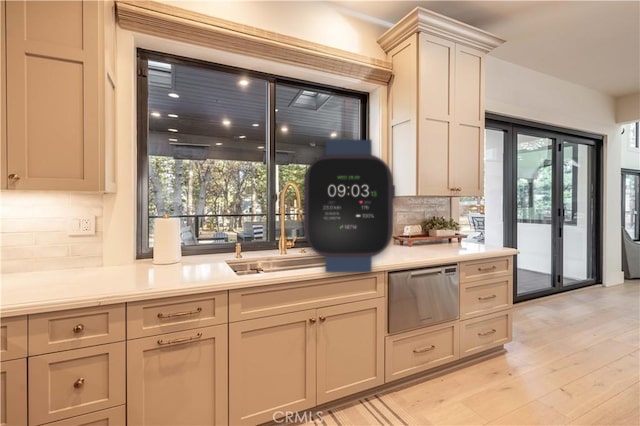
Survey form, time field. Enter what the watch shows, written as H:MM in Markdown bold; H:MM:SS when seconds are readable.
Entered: **9:03**
